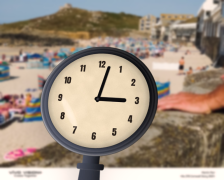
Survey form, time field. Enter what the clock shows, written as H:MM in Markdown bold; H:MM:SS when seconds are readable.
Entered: **3:02**
